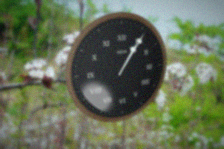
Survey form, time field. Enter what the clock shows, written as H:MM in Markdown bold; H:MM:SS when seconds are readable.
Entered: **1:06**
